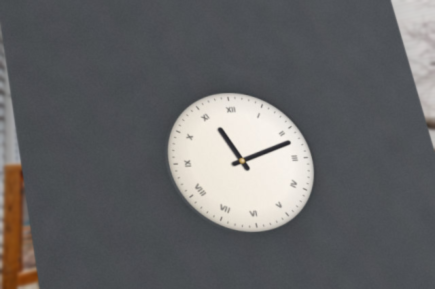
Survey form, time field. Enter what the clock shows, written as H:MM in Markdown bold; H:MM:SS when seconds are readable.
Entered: **11:12**
